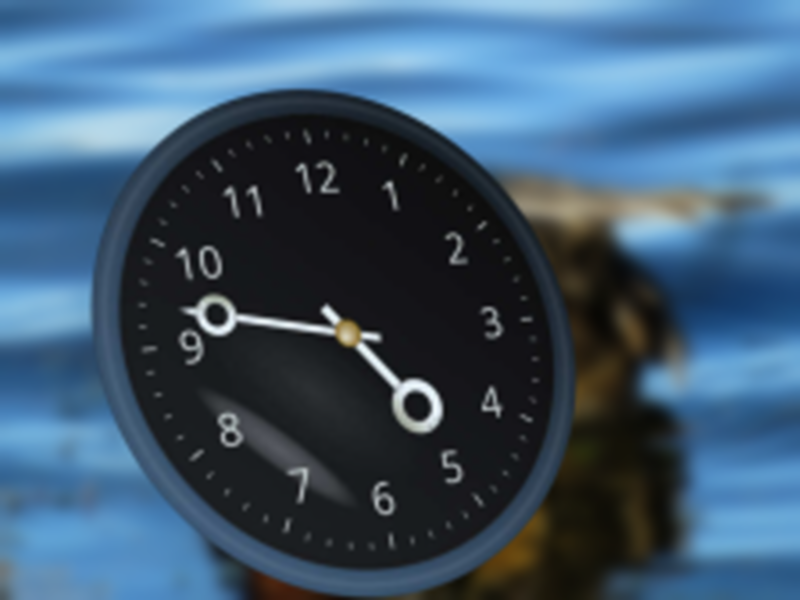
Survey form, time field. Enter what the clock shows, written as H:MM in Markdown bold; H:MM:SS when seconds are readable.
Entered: **4:47**
